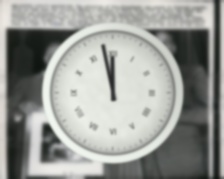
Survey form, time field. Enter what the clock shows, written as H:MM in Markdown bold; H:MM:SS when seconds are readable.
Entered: **11:58**
